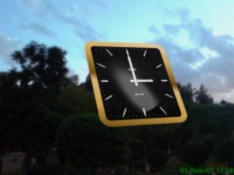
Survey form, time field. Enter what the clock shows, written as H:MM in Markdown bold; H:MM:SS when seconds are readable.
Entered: **3:00**
